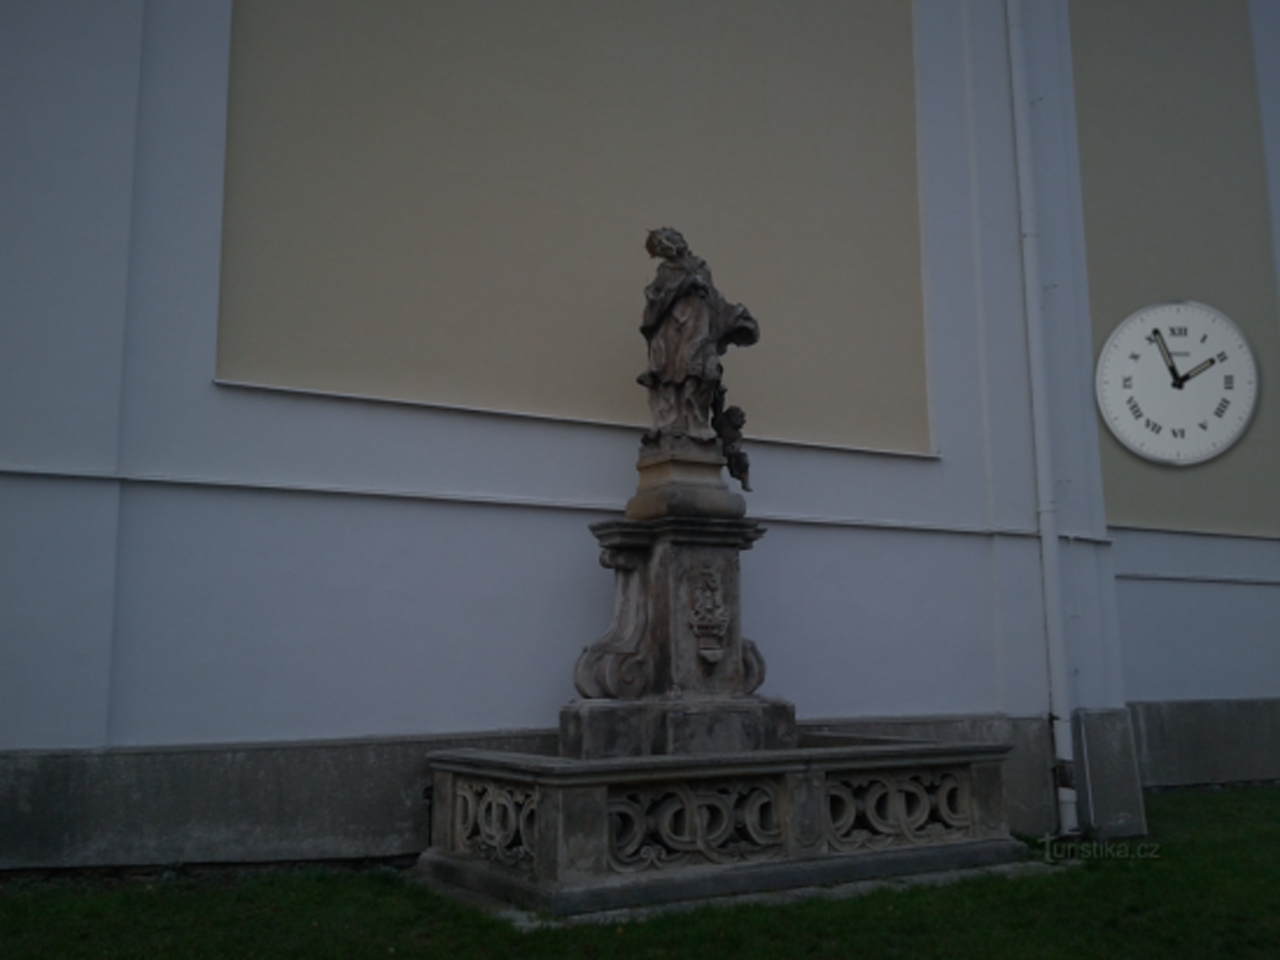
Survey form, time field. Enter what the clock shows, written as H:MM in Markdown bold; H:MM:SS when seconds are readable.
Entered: **1:56**
